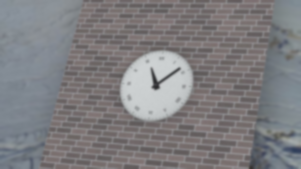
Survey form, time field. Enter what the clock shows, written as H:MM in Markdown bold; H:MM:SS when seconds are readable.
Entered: **11:08**
